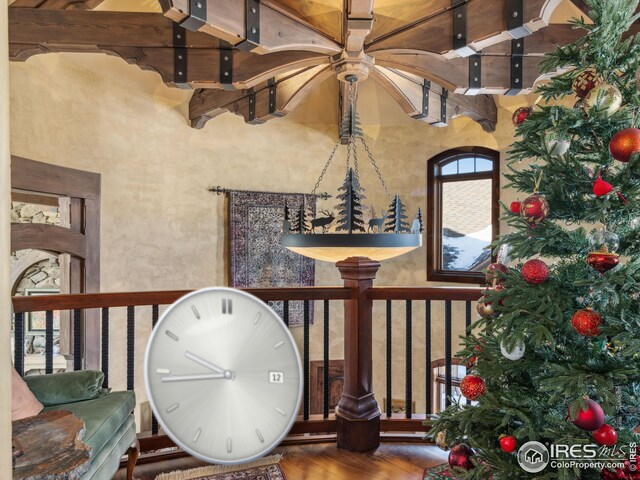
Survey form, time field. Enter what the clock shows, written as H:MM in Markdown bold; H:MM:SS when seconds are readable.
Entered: **9:44**
